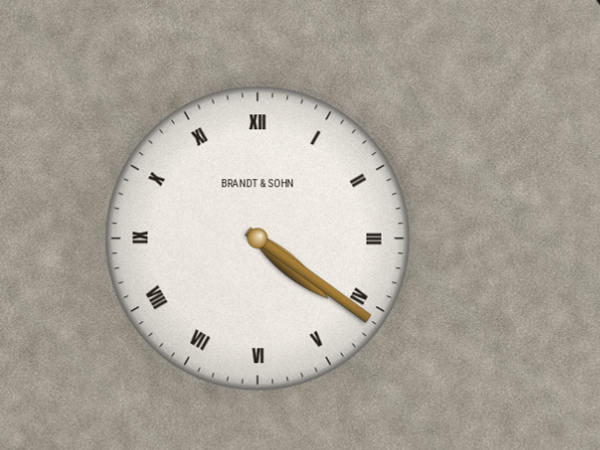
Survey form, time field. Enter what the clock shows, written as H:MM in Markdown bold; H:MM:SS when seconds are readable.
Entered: **4:21**
